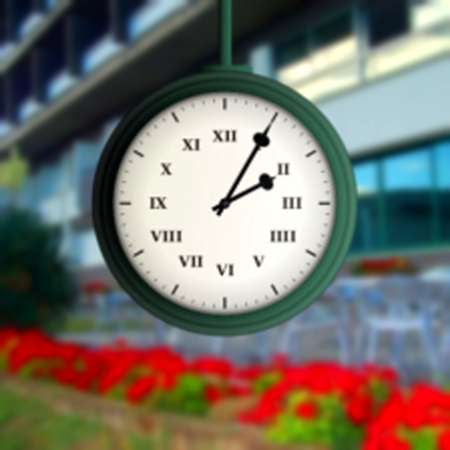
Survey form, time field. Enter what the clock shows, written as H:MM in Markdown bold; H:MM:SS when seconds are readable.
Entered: **2:05**
